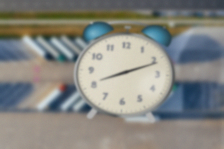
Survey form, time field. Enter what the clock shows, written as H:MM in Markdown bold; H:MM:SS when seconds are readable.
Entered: **8:11**
